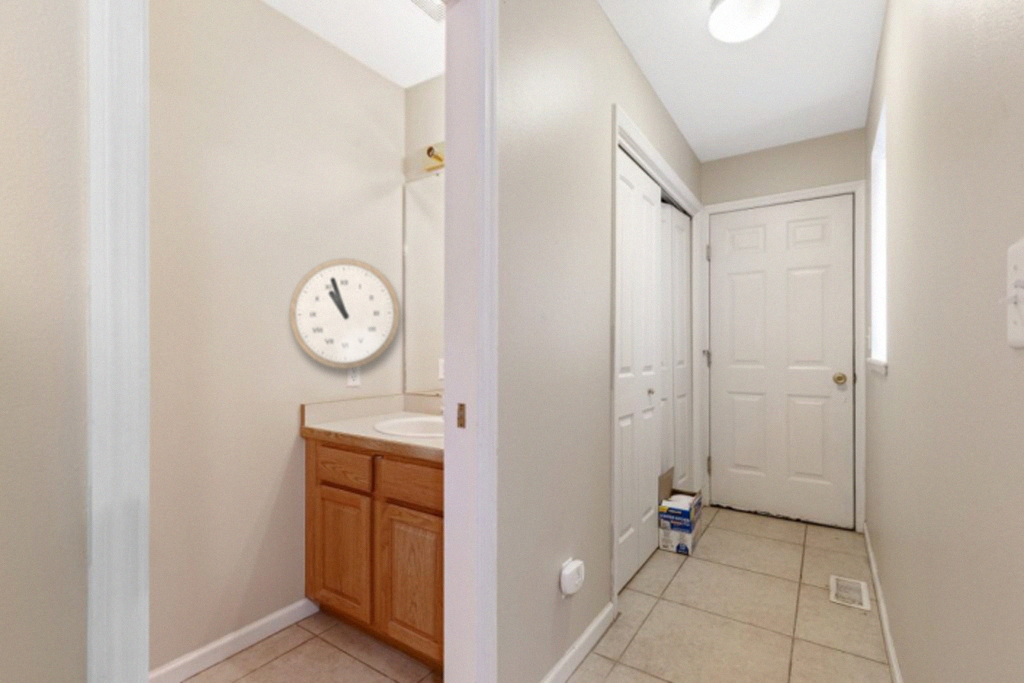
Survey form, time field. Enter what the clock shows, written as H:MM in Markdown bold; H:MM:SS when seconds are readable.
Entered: **10:57**
